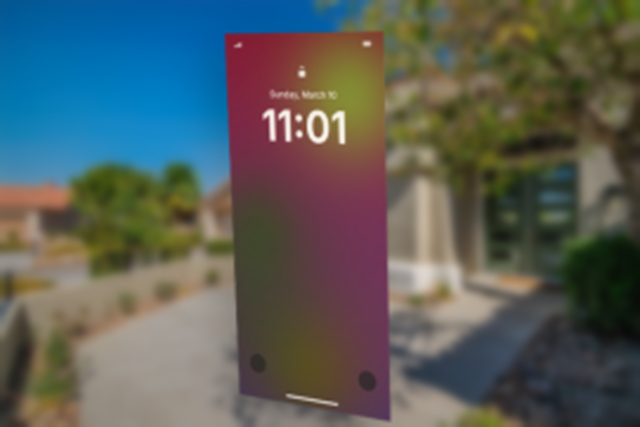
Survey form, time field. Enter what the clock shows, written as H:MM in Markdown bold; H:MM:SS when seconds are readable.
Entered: **11:01**
